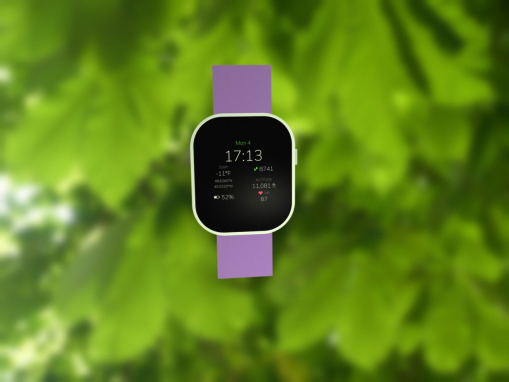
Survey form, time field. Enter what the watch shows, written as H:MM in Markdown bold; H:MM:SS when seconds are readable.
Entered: **17:13**
